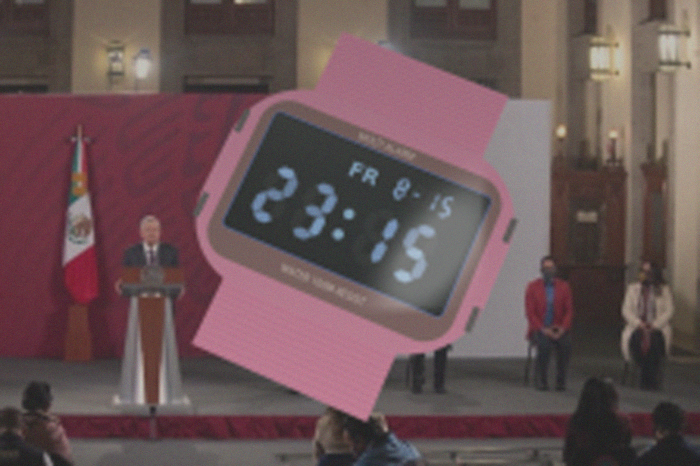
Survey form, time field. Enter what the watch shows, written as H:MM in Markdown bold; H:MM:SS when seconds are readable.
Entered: **23:15**
